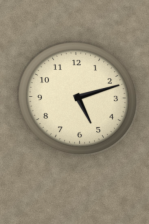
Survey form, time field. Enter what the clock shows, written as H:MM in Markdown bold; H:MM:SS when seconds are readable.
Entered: **5:12**
